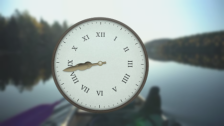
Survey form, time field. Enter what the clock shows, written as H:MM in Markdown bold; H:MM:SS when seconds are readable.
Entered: **8:43**
